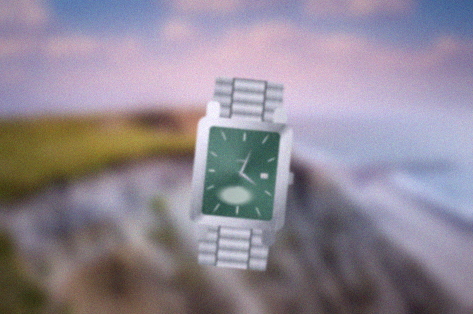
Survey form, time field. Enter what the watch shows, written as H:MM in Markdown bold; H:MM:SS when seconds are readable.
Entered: **4:03**
